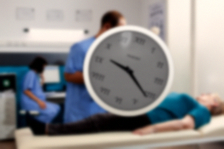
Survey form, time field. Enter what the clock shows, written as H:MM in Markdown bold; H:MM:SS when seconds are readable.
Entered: **9:21**
